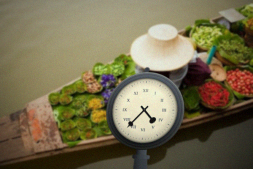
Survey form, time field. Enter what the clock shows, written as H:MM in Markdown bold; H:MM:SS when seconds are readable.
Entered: **4:37**
